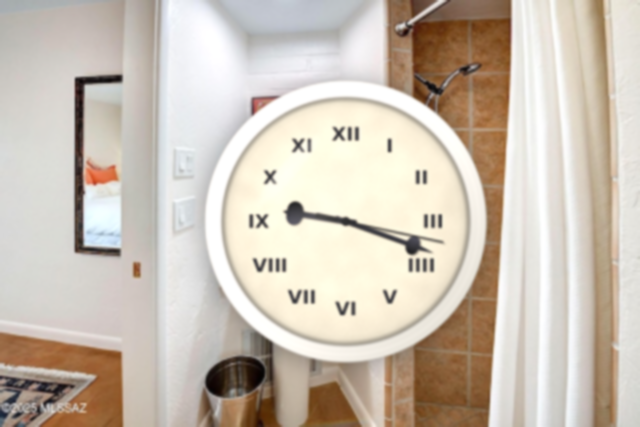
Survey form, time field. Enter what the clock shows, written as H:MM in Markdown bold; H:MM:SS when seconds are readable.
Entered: **9:18:17**
